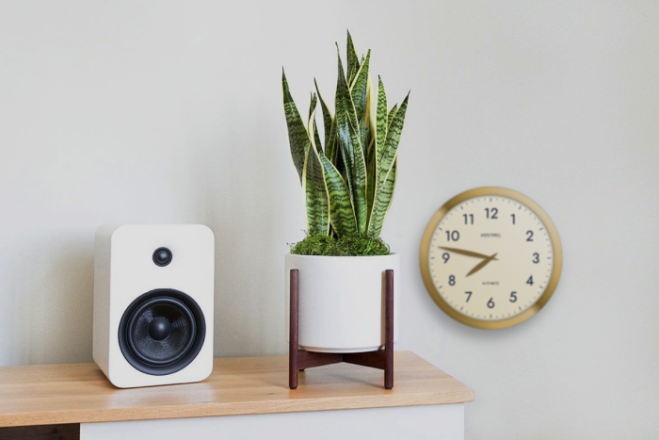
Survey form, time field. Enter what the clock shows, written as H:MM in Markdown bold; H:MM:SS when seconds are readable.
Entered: **7:47**
